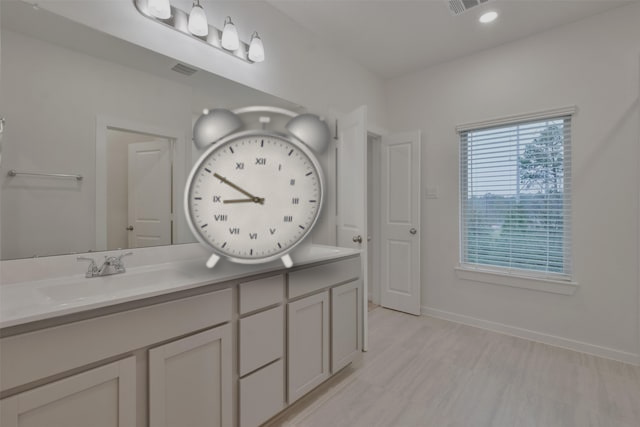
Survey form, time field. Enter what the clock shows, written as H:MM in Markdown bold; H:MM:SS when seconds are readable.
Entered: **8:50**
